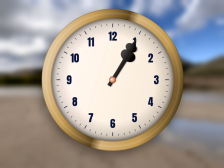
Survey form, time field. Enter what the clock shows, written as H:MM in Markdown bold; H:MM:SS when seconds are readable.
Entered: **1:05**
